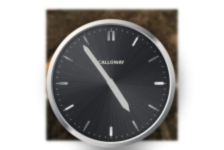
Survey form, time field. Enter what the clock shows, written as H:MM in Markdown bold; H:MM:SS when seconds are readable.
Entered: **4:54**
